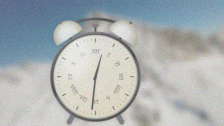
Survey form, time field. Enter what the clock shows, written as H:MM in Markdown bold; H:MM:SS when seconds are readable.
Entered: **12:31**
